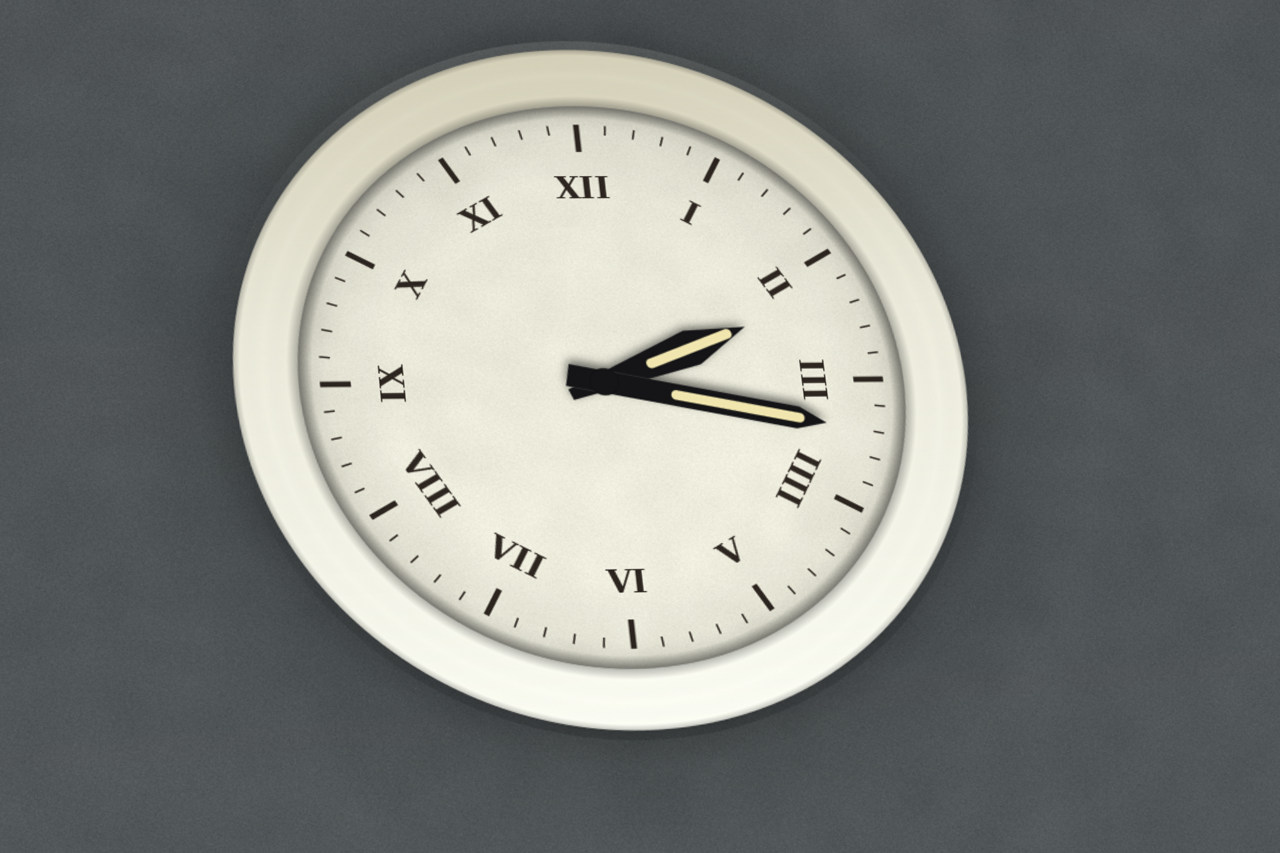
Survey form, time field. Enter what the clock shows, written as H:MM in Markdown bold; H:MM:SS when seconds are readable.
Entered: **2:17**
